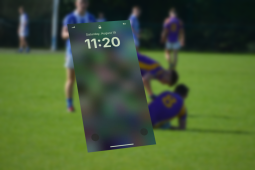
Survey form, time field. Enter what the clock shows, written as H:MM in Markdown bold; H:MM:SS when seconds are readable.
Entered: **11:20**
